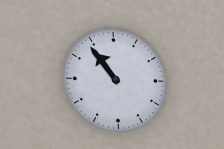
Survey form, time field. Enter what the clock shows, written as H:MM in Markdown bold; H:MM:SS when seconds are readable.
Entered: **10:54**
